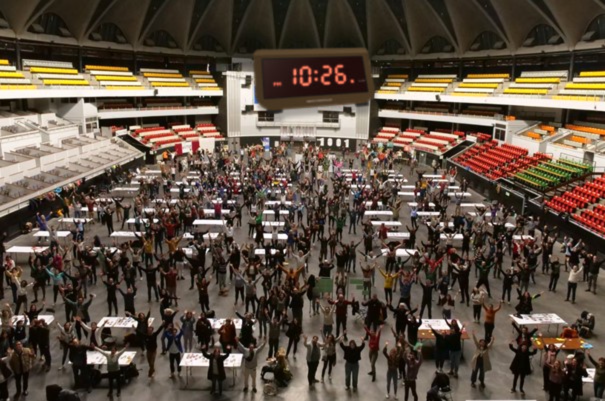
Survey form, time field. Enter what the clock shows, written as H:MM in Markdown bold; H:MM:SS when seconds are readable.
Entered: **10:26**
